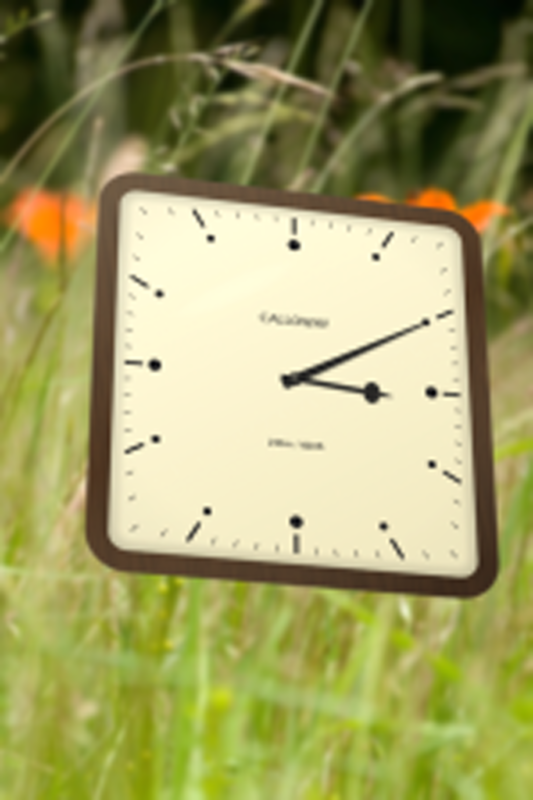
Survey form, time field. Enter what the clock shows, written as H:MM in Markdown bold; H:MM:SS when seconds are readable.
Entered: **3:10**
